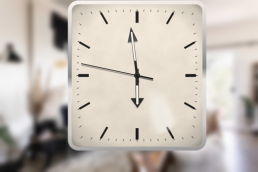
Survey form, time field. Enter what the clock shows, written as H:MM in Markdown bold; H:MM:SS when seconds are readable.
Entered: **5:58:47**
